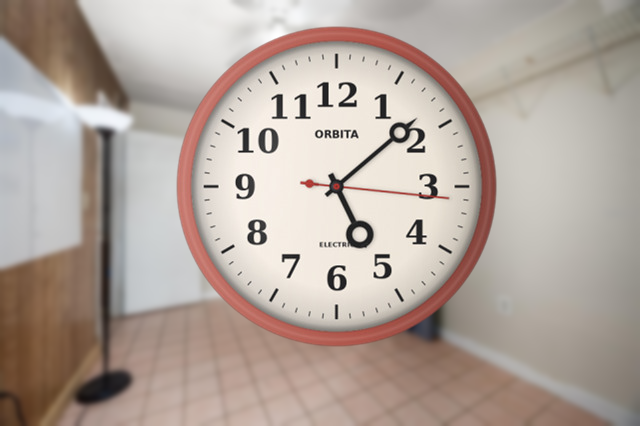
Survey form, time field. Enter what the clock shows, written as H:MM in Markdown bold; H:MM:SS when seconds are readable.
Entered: **5:08:16**
